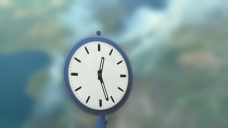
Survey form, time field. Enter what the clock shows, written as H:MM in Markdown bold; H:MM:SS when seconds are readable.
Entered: **12:27**
